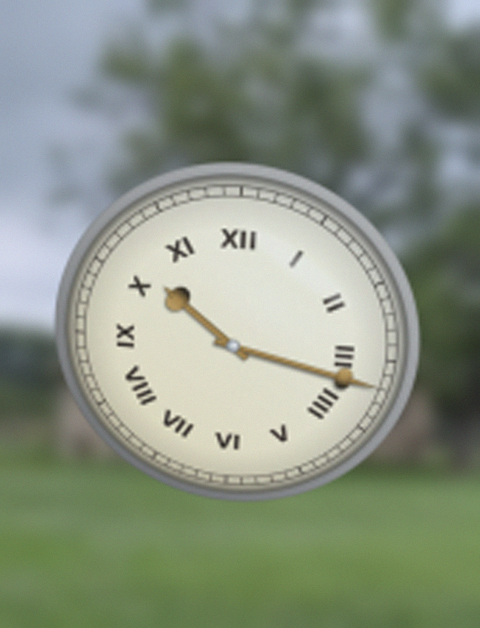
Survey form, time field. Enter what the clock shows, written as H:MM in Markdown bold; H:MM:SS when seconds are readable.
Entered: **10:17**
